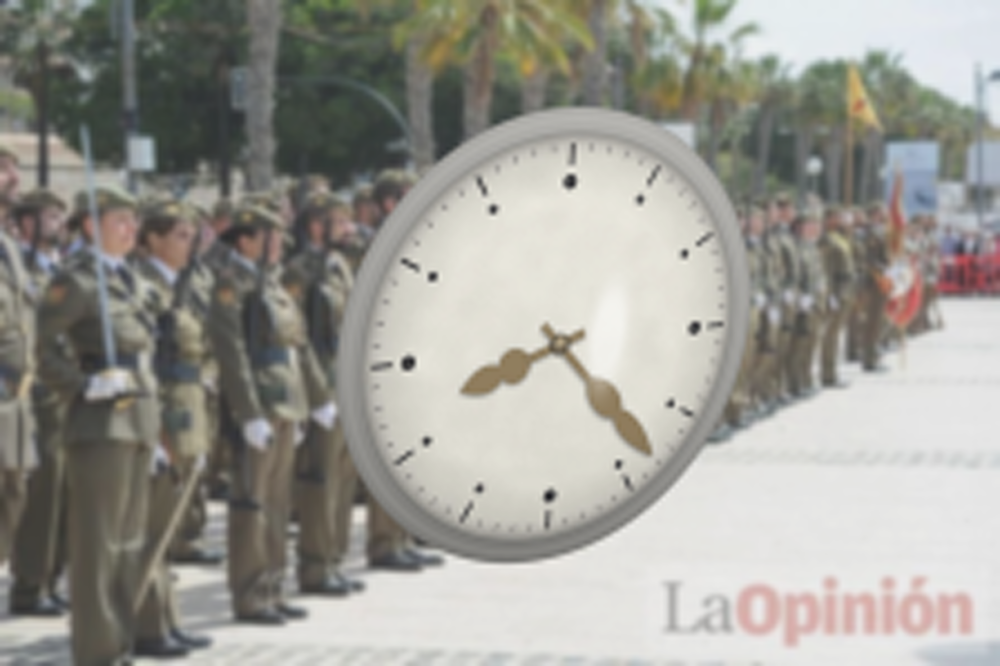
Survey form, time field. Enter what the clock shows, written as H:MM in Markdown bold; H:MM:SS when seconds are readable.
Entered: **8:23**
